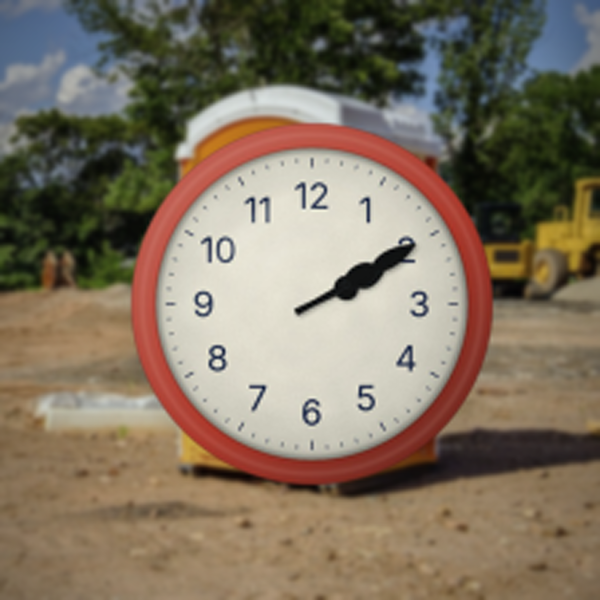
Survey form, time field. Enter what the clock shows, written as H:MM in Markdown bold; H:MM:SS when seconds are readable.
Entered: **2:10**
